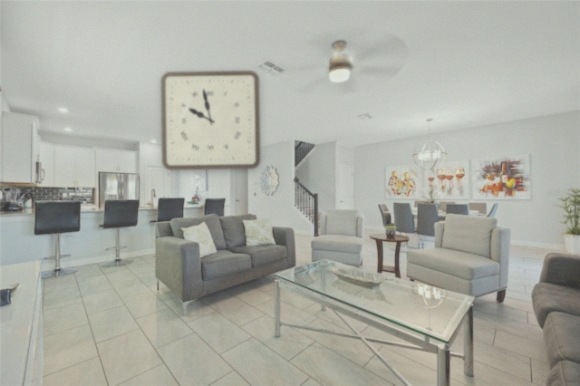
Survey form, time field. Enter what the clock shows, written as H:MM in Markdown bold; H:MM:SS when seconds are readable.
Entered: **9:58**
